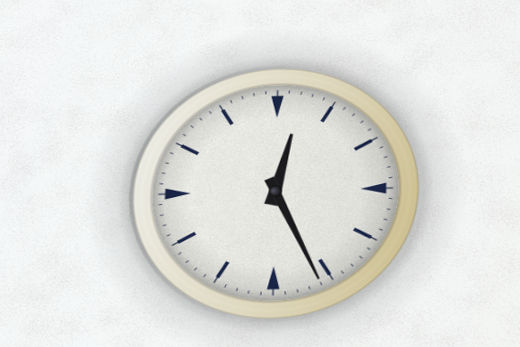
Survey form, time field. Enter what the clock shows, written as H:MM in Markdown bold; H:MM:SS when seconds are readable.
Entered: **12:26**
